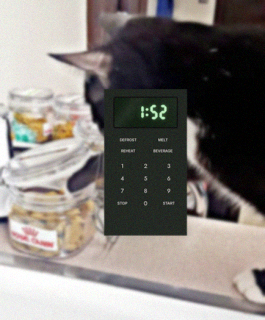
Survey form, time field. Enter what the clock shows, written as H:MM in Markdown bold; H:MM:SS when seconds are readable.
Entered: **1:52**
